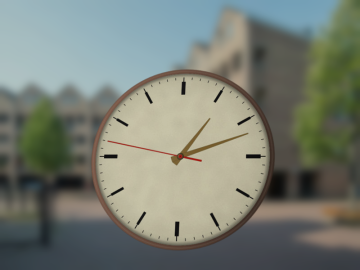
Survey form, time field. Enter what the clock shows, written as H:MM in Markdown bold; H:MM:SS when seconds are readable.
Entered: **1:11:47**
